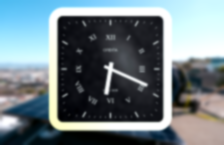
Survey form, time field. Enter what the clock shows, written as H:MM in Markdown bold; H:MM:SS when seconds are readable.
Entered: **6:19**
